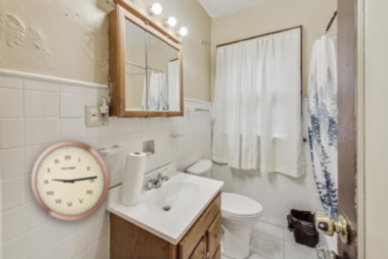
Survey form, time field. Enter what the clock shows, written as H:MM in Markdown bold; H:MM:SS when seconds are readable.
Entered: **9:14**
